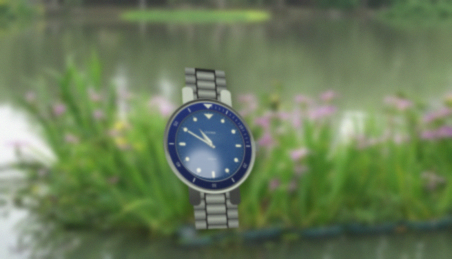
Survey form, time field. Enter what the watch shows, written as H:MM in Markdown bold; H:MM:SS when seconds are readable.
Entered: **10:50**
